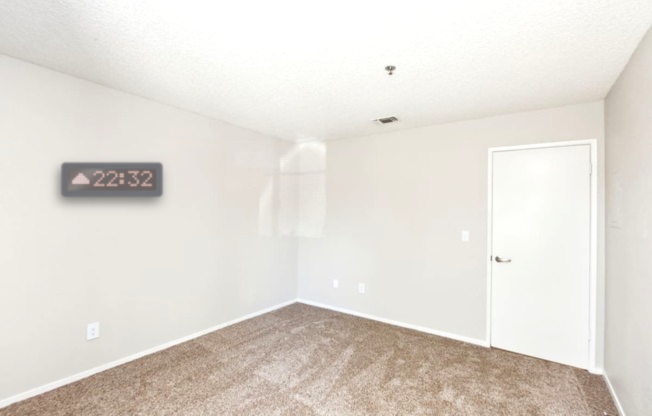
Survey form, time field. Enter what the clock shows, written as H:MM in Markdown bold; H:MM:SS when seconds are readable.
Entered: **22:32**
